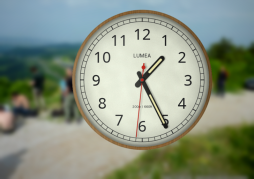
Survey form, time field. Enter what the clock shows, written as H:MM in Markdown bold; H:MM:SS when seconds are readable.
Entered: **1:25:31**
